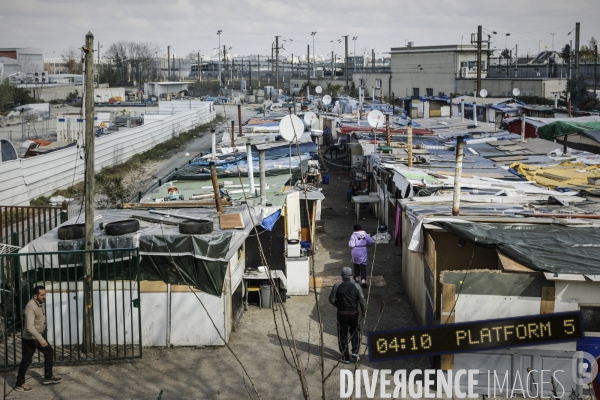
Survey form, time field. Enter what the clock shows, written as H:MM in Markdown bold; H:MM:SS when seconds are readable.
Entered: **4:10**
